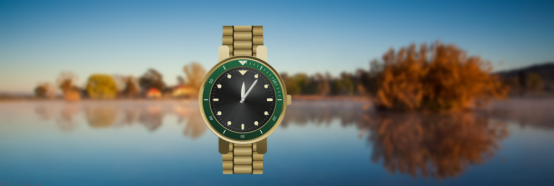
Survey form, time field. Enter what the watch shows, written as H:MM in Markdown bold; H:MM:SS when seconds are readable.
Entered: **12:06**
